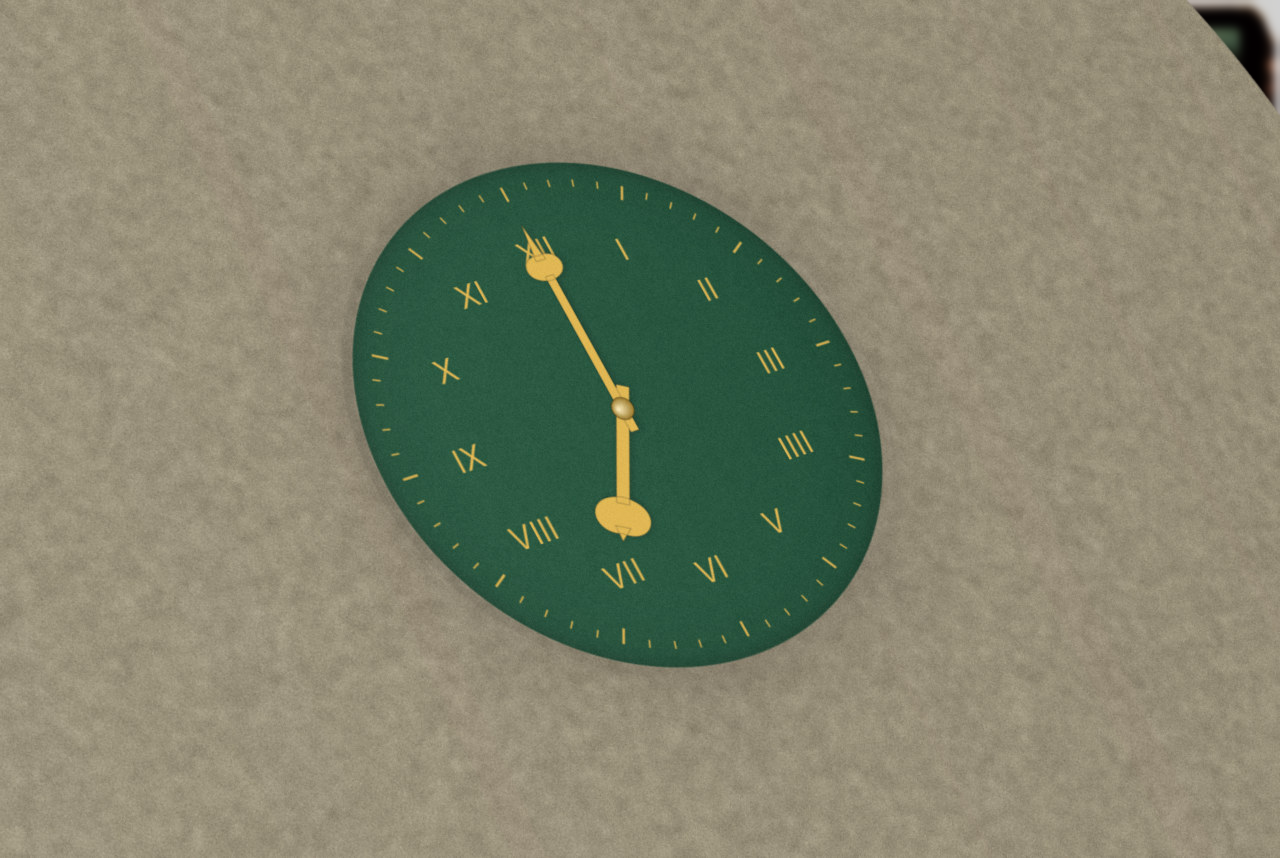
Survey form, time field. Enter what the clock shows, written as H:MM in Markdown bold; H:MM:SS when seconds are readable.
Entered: **7:00**
